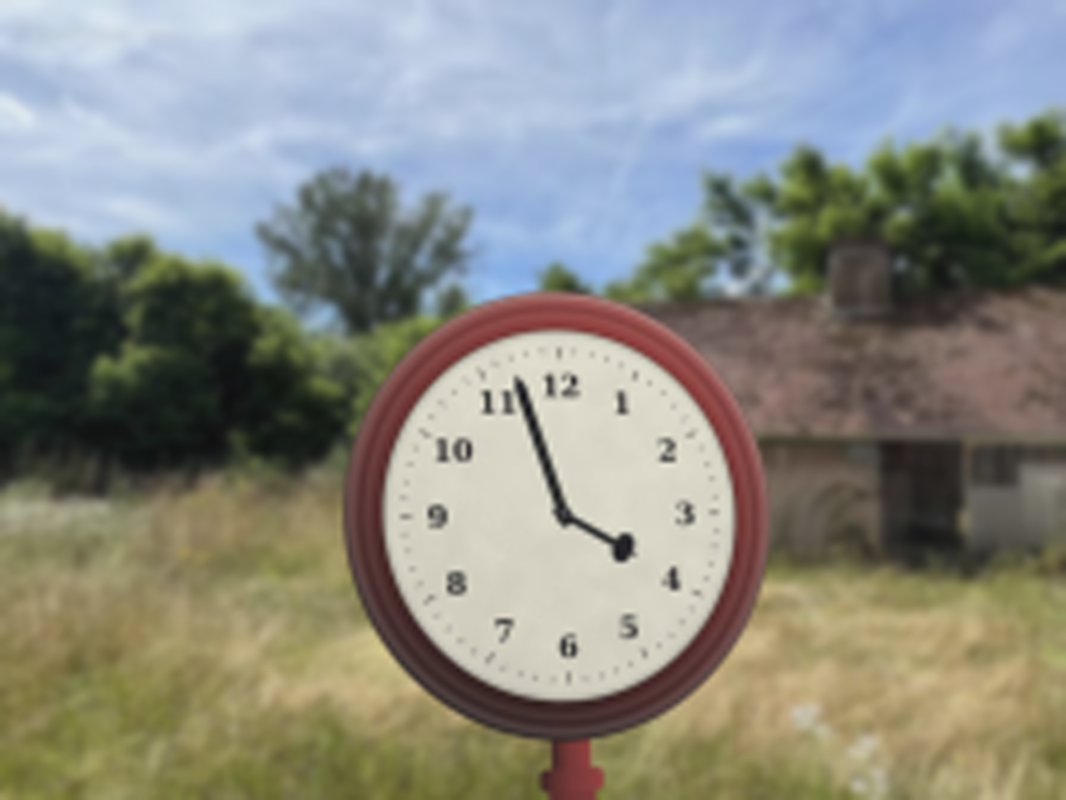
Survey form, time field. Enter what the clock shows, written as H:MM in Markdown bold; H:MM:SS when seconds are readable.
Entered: **3:57**
